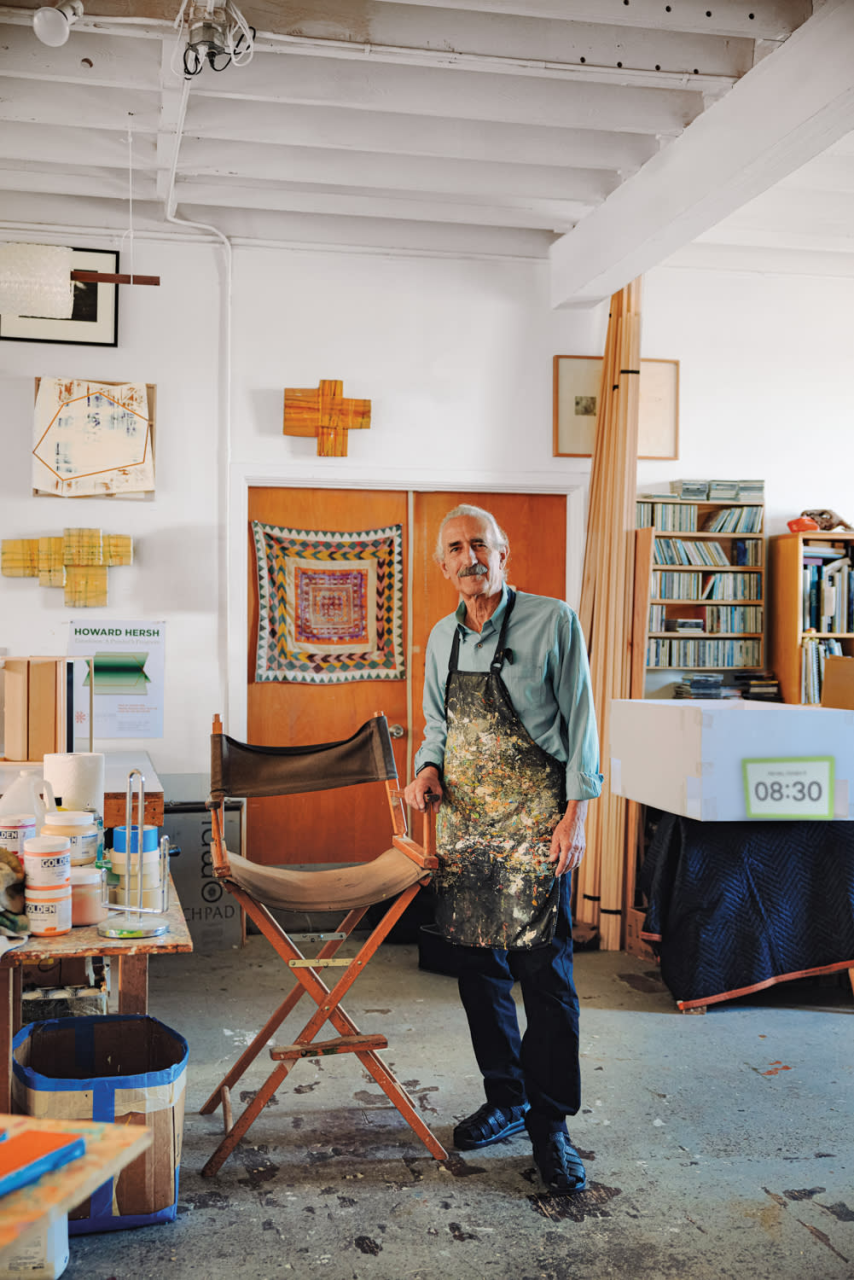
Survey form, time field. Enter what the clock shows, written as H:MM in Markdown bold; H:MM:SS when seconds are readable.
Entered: **8:30**
